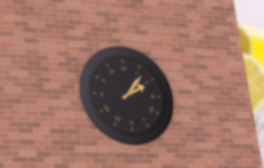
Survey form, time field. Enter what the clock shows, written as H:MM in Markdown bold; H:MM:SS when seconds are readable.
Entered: **2:07**
